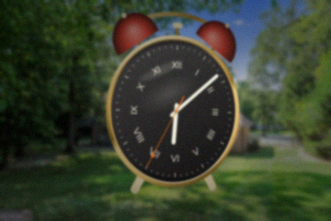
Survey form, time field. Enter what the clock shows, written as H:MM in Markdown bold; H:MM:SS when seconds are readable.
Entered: **6:08:35**
